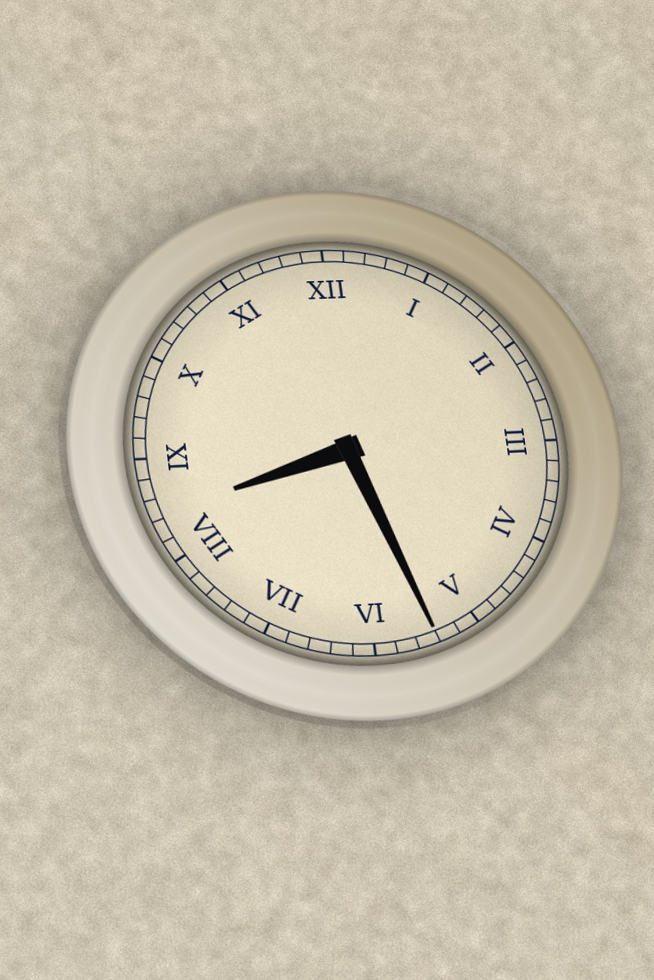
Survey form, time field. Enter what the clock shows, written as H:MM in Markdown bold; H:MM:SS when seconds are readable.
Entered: **8:27**
